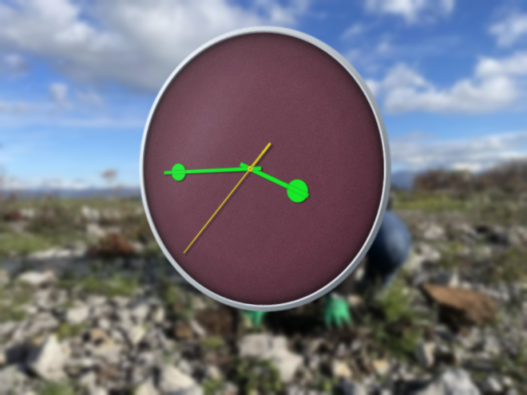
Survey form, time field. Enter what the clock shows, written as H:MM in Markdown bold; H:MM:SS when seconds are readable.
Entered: **3:44:37**
